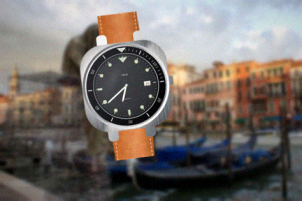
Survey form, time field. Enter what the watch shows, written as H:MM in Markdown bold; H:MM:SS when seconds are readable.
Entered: **6:39**
